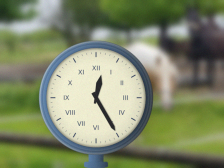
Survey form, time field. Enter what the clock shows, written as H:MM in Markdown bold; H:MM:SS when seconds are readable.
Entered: **12:25**
